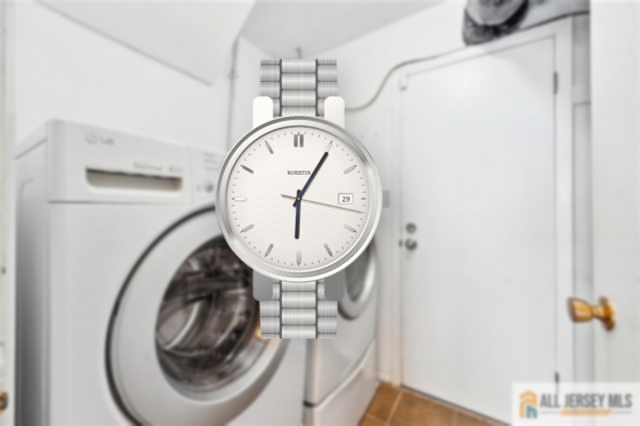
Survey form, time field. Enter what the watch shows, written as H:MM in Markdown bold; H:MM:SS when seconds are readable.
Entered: **6:05:17**
